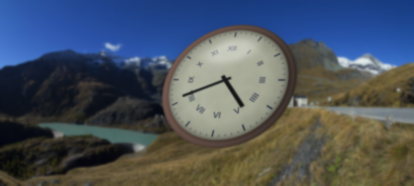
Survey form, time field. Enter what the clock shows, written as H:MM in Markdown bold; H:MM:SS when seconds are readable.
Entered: **4:41**
